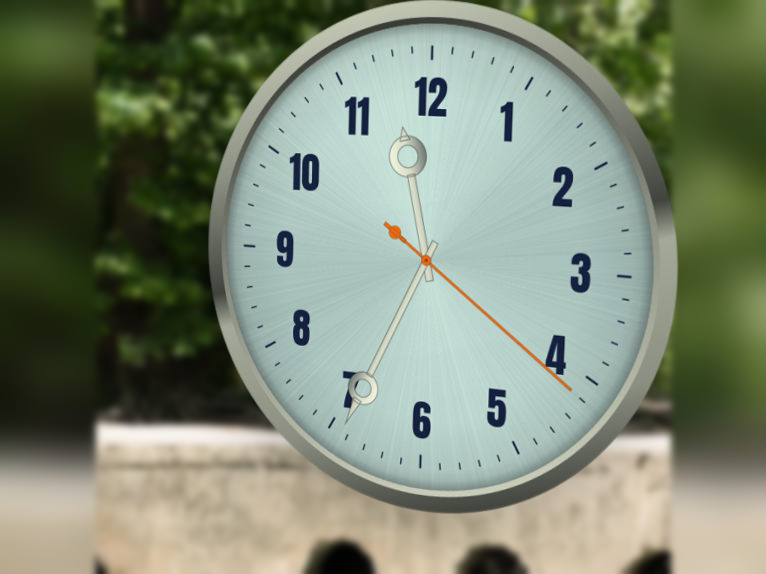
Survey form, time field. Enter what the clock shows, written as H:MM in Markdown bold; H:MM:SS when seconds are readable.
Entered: **11:34:21**
